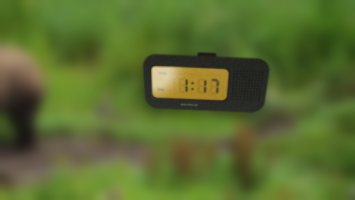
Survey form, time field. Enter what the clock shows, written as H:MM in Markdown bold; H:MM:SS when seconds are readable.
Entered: **1:17**
